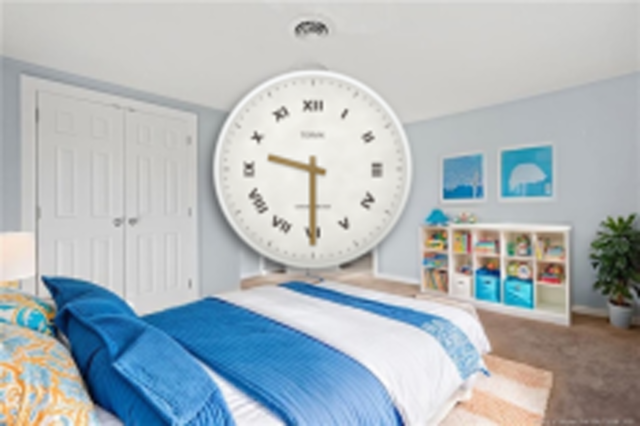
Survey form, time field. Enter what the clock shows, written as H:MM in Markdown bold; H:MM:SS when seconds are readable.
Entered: **9:30**
